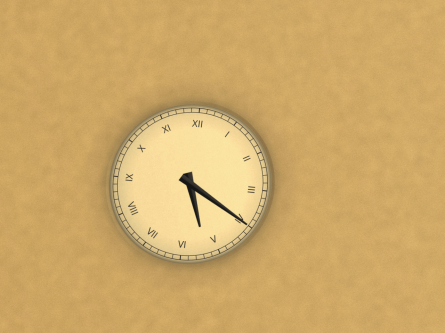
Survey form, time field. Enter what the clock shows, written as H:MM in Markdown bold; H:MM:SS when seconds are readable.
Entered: **5:20**
